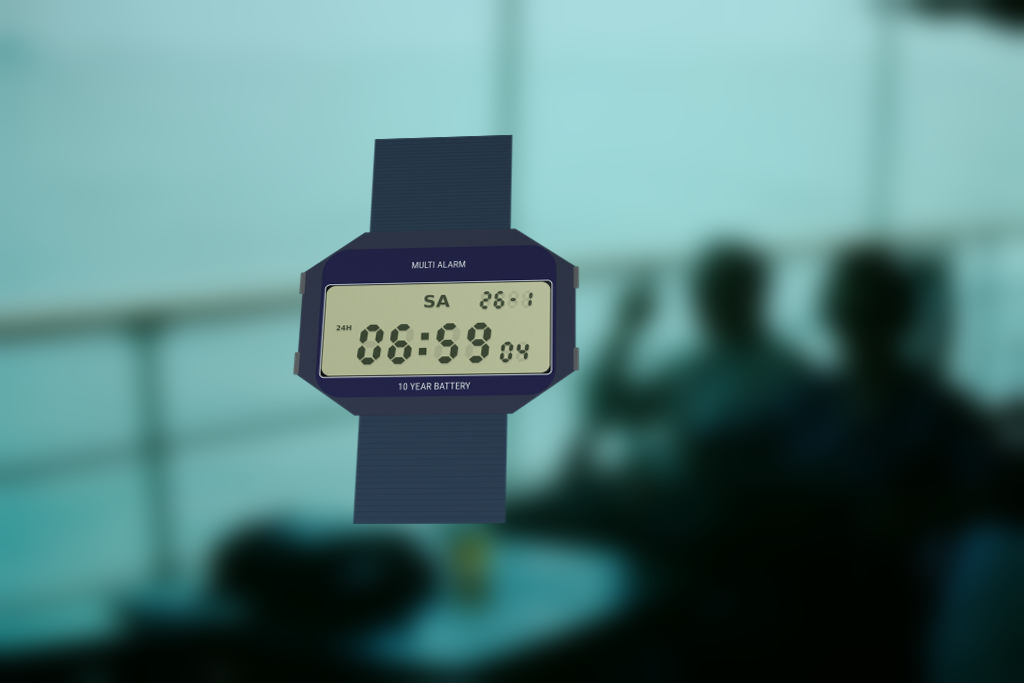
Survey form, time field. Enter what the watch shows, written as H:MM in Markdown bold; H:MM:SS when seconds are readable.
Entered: **6:59:04**
